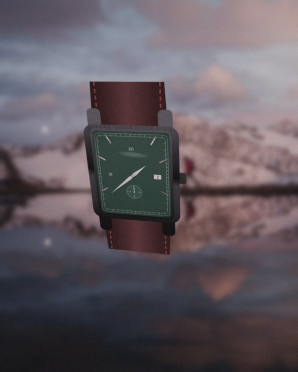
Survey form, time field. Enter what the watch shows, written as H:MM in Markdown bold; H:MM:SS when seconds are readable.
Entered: **1:38**
